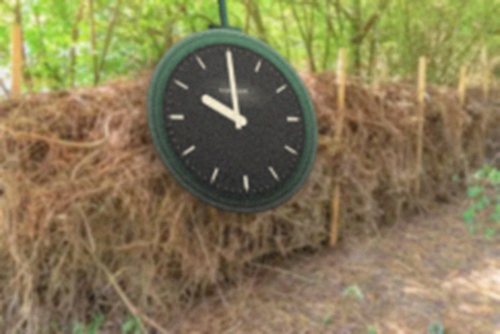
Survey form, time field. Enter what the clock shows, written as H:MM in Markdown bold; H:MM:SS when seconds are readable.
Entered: **10:00**
